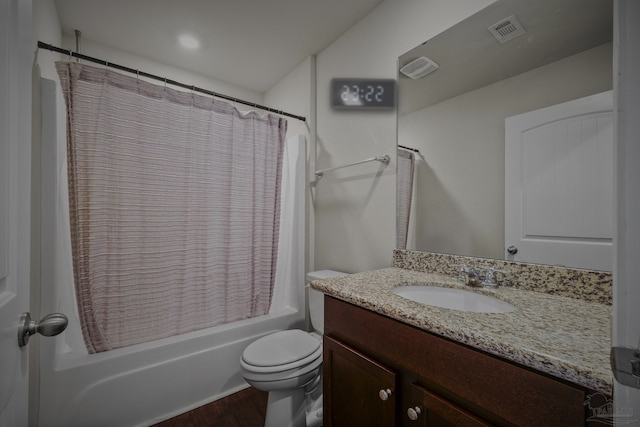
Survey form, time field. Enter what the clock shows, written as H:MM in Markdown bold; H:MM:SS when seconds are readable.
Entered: **23:22**
